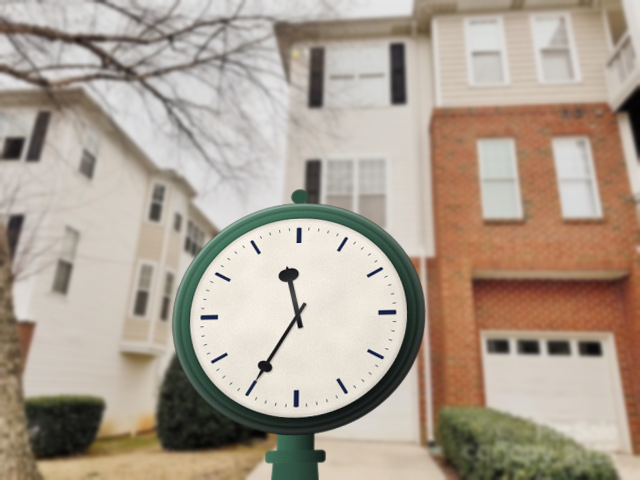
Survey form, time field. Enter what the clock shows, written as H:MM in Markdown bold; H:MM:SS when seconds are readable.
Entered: **11:35**
